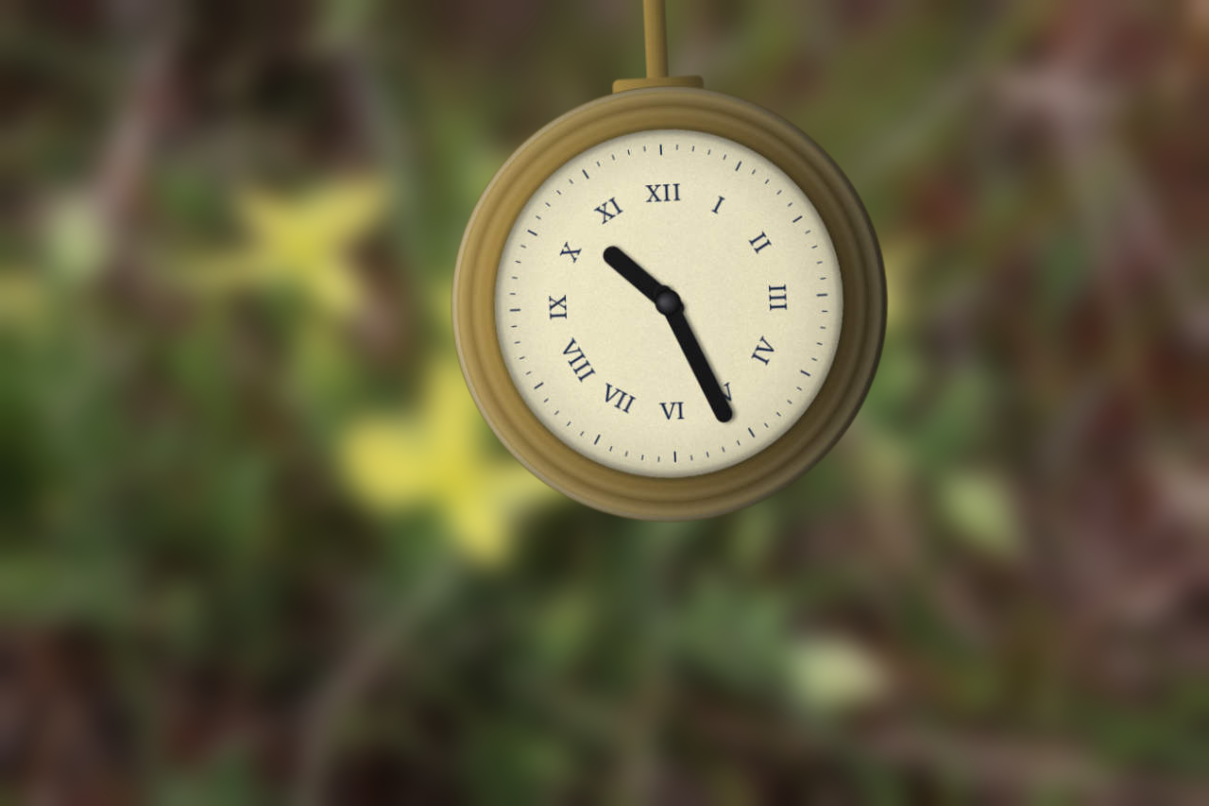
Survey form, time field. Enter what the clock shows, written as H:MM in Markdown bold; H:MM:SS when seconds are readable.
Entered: **10:26**
